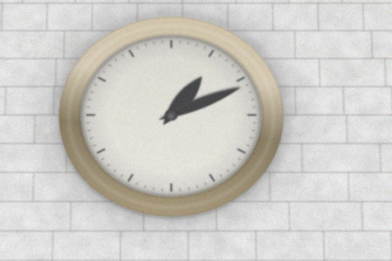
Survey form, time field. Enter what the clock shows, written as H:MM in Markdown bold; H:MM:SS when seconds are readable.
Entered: **1:11**
